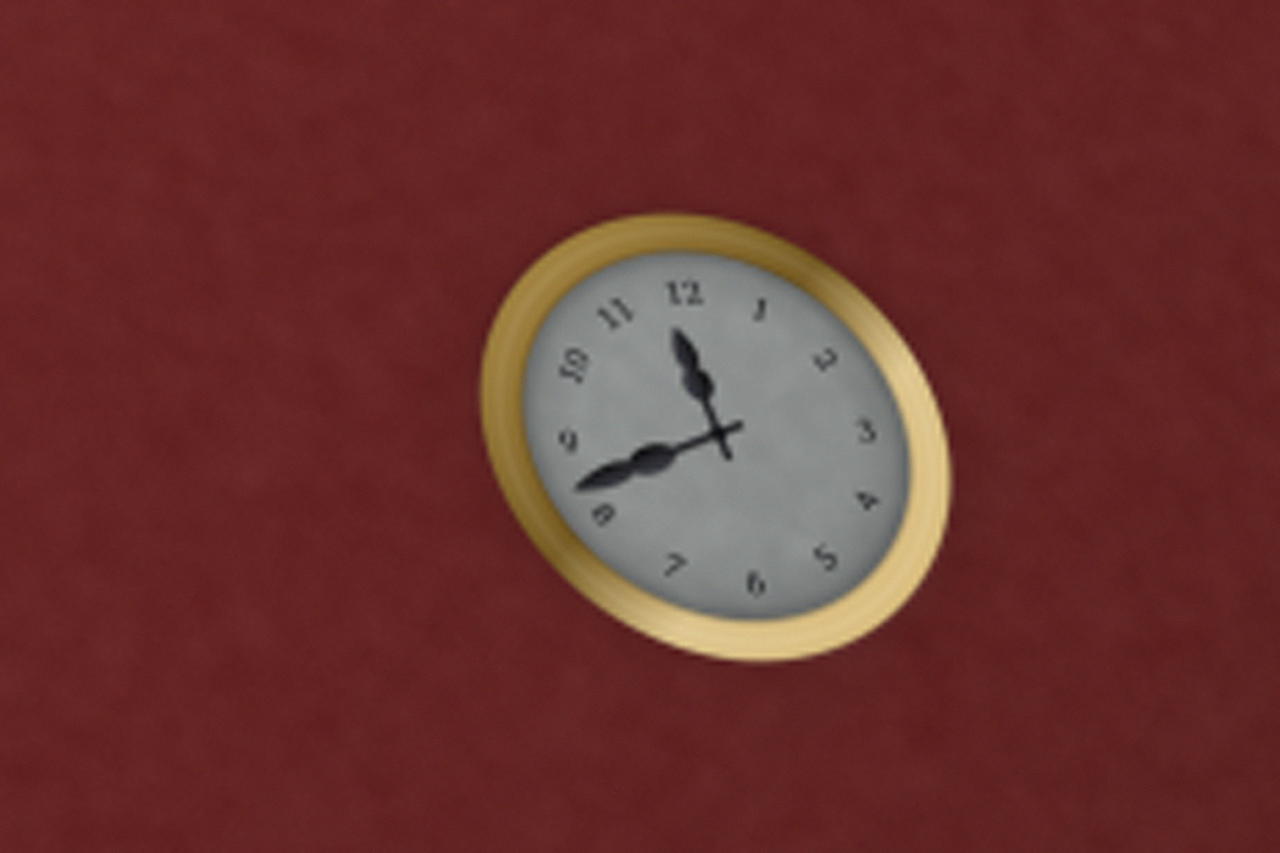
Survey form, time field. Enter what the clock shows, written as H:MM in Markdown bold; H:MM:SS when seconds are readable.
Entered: **11:42**
